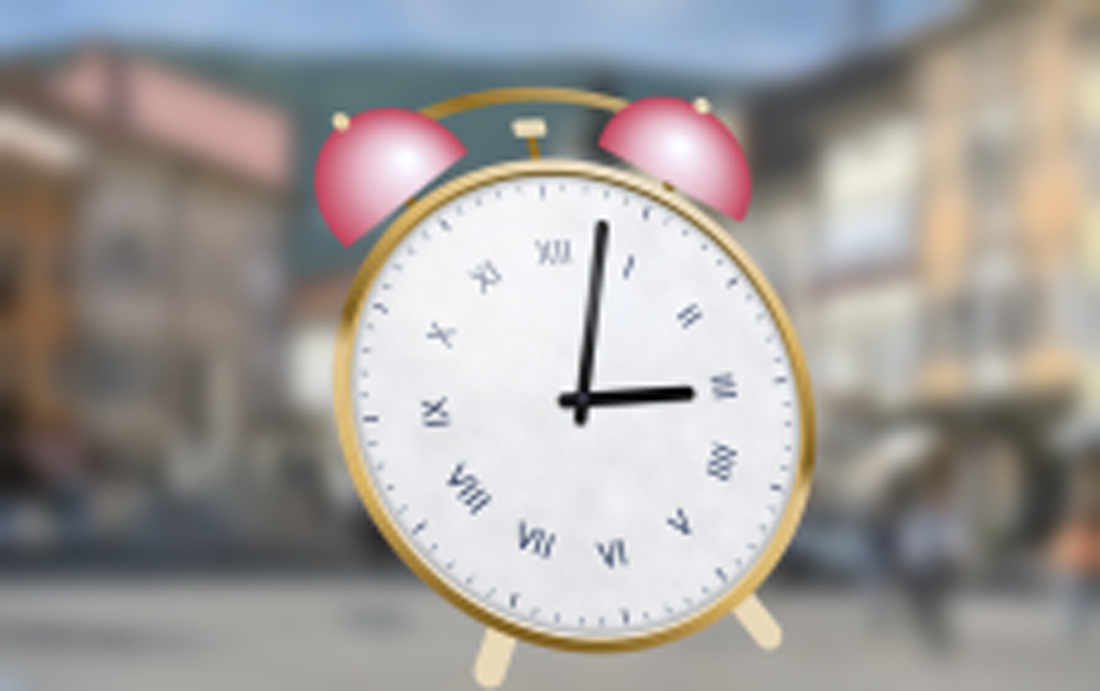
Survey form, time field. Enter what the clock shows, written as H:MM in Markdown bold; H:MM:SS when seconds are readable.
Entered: **3:03**
